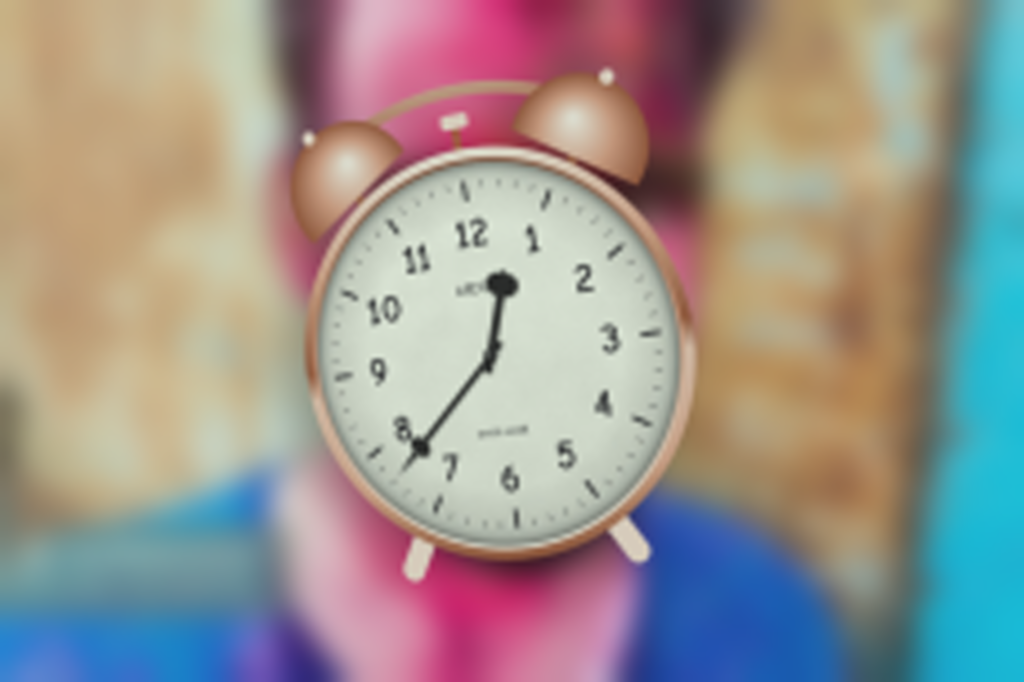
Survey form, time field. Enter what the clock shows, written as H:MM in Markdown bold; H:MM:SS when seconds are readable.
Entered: **12:38**
